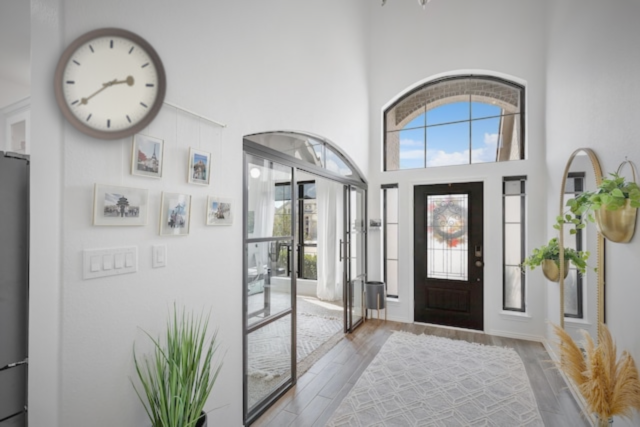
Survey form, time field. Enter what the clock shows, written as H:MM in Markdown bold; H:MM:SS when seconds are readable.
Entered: **2:39**
